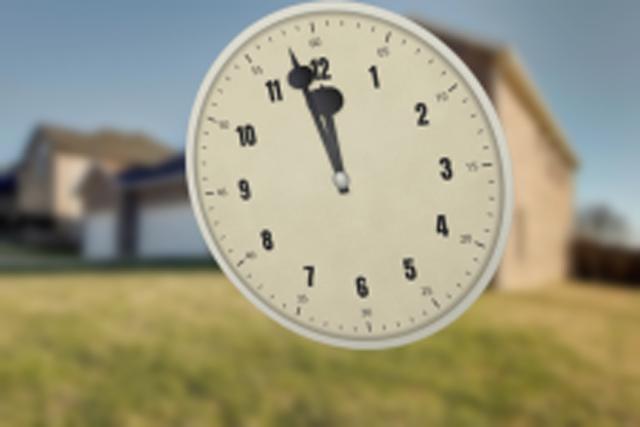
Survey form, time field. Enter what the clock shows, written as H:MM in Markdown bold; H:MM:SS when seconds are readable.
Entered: **11:58**
